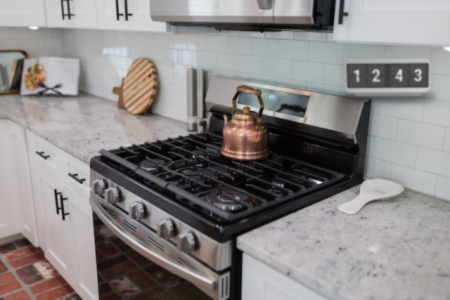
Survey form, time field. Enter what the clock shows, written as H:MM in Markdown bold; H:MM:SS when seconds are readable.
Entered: **12:43**
